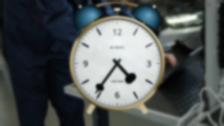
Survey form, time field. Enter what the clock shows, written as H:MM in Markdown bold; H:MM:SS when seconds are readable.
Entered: **4:36**
